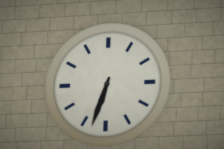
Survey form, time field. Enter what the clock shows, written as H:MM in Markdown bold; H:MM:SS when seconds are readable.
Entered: **6:33**
